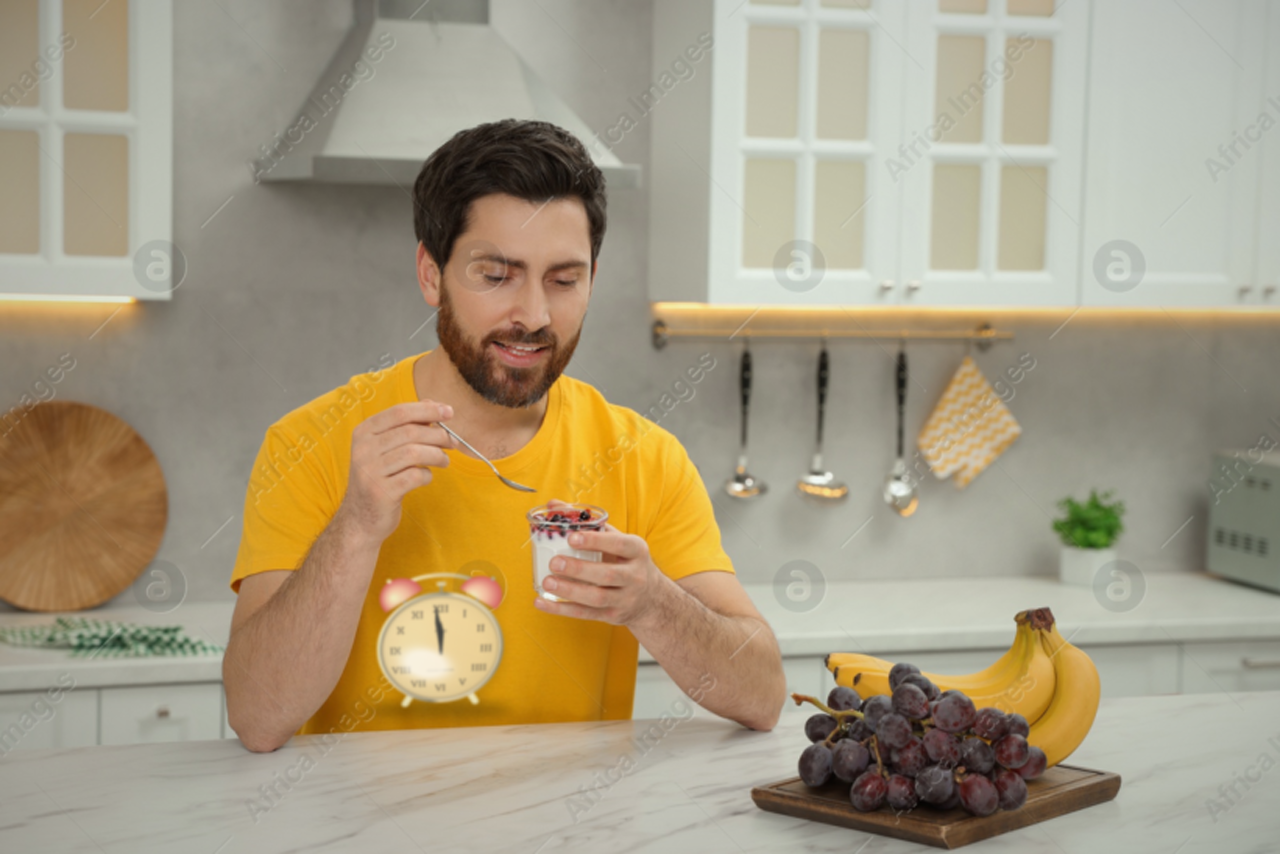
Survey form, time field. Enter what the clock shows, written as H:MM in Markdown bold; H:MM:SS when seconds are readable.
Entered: **11:59**
